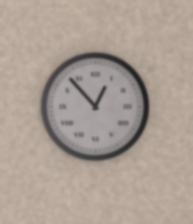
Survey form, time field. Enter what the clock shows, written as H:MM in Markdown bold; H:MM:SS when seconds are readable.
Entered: **12:53**
